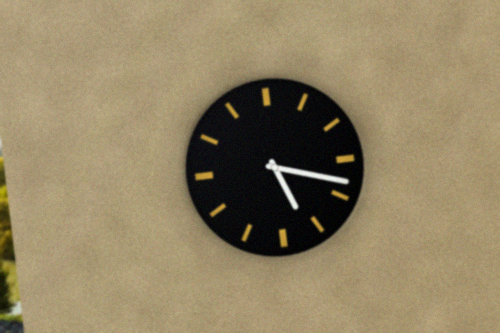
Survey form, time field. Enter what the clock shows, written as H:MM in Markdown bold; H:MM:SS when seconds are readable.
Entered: **5:18**
